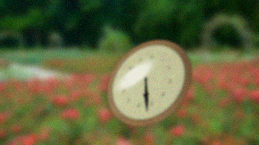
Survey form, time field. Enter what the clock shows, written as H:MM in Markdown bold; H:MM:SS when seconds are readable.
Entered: **5:27**
